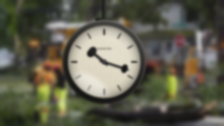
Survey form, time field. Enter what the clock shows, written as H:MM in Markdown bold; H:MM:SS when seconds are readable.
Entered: **10:18**
